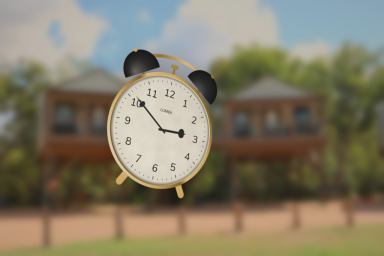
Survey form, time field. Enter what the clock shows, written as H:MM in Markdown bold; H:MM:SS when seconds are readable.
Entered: **2:51**
